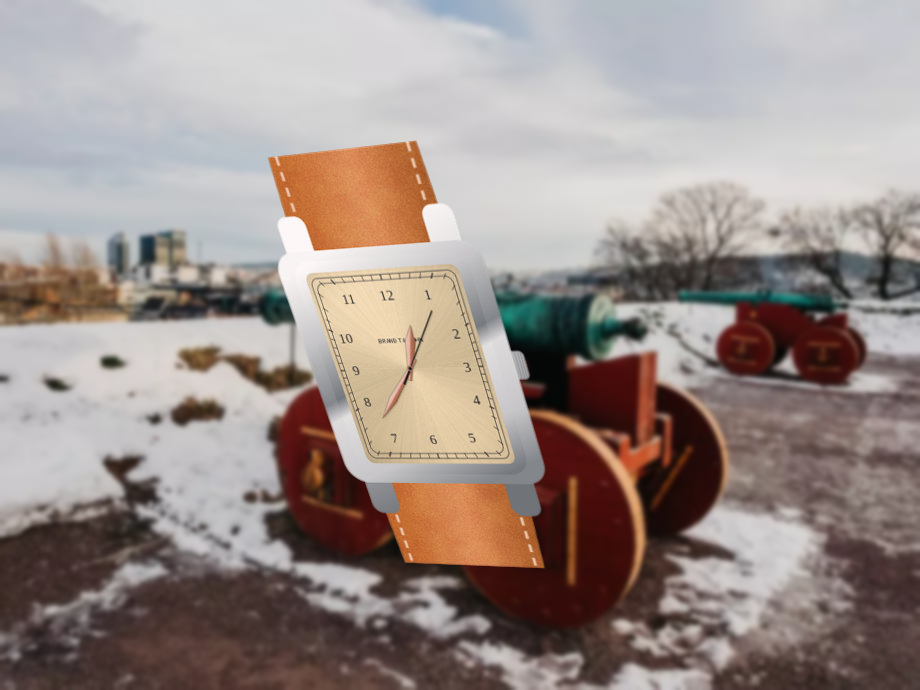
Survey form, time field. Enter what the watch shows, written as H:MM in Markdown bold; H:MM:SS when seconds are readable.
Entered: **12:37:06**
